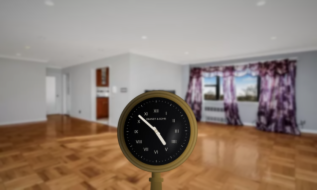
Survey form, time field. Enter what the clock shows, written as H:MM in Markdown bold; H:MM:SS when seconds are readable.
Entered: **4:52**
